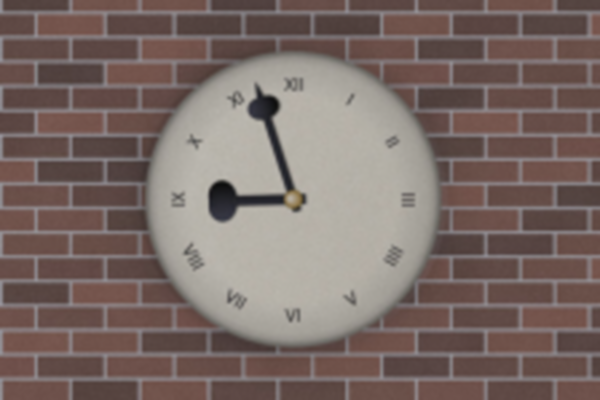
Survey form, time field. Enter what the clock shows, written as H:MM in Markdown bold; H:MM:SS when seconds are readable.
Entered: **8:57**
